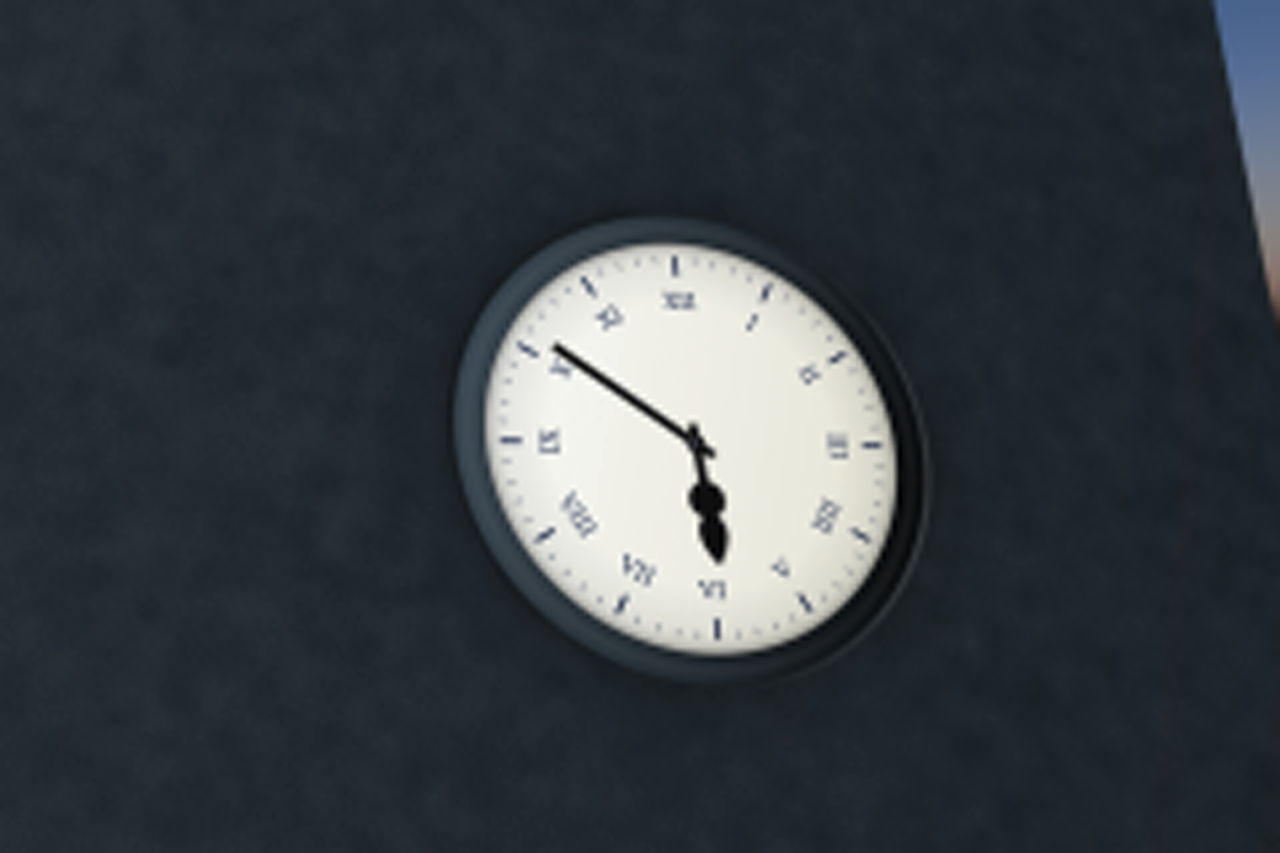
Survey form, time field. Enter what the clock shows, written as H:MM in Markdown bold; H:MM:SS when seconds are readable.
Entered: **5:51**
